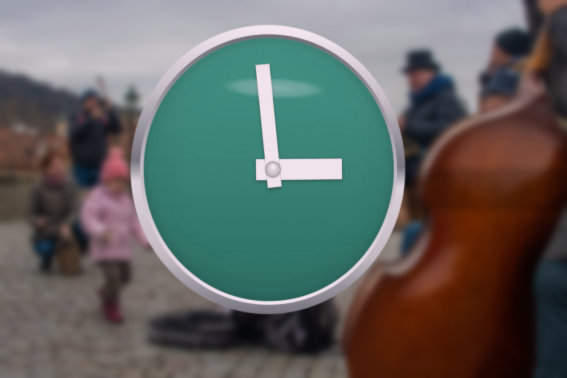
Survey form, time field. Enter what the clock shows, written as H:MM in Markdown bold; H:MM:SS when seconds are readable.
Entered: **2:59**
